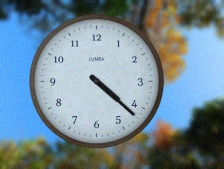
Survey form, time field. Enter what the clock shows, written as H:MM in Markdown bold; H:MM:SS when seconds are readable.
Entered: **4:22**
